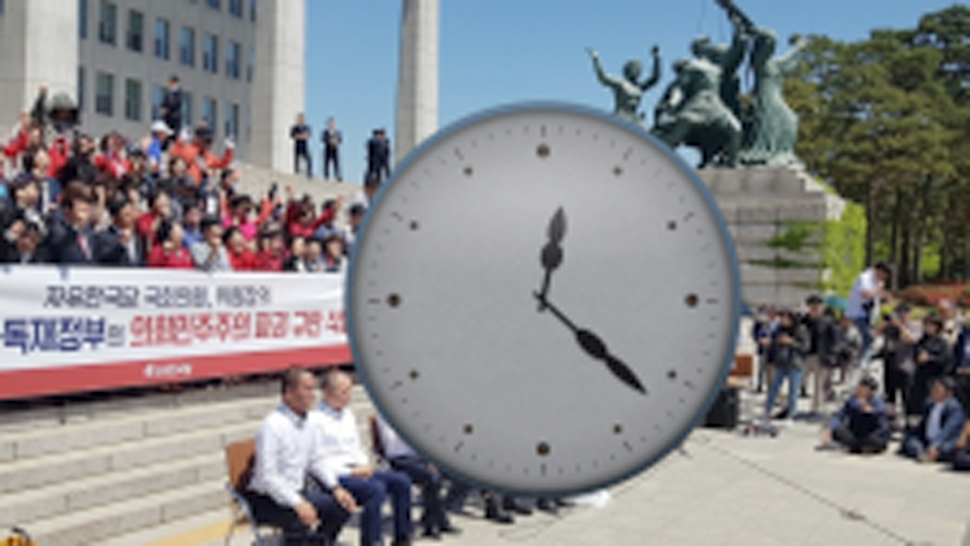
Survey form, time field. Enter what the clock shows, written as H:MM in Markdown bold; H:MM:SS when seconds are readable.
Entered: **12:22**
